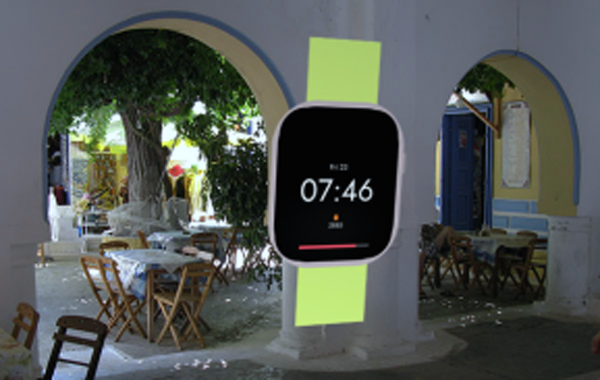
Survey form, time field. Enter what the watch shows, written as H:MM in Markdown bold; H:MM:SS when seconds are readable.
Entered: **7:46**
